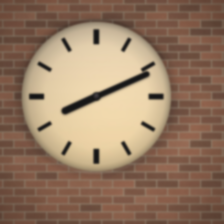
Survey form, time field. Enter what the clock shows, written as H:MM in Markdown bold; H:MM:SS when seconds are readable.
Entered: **8:11**
